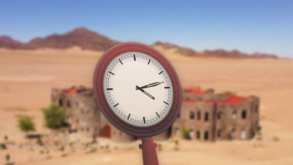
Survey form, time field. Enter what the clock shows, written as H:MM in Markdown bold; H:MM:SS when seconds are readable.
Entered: **4:13**
